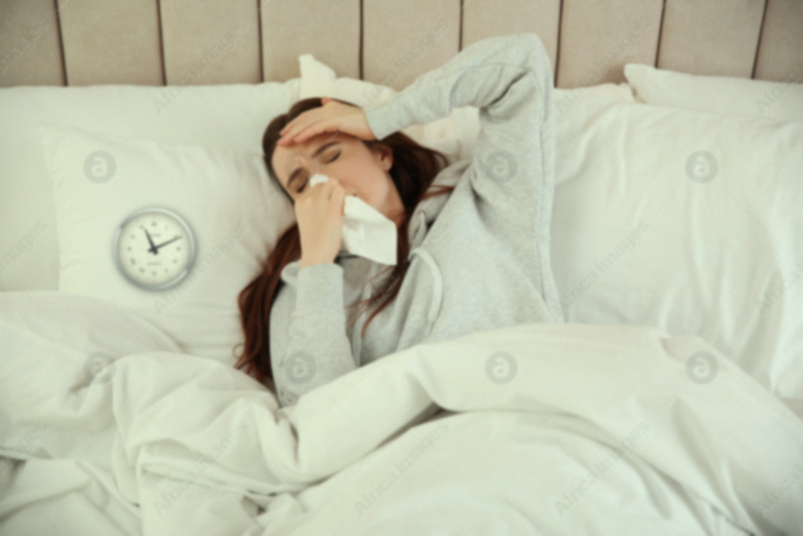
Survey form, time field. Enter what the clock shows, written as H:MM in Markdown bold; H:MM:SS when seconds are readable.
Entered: **11:11**
